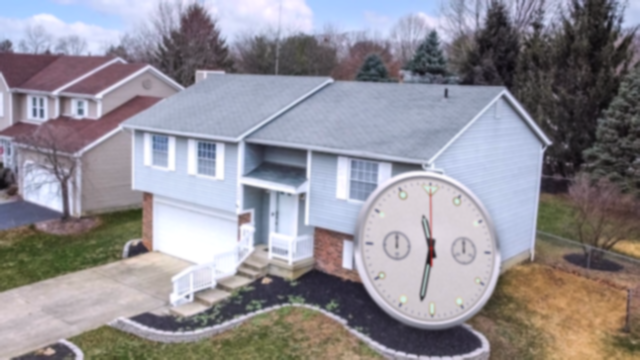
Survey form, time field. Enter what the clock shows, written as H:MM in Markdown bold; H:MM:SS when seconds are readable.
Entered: **11:32**
